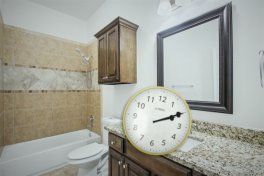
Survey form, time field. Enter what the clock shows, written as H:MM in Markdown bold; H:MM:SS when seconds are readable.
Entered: **2:10**
